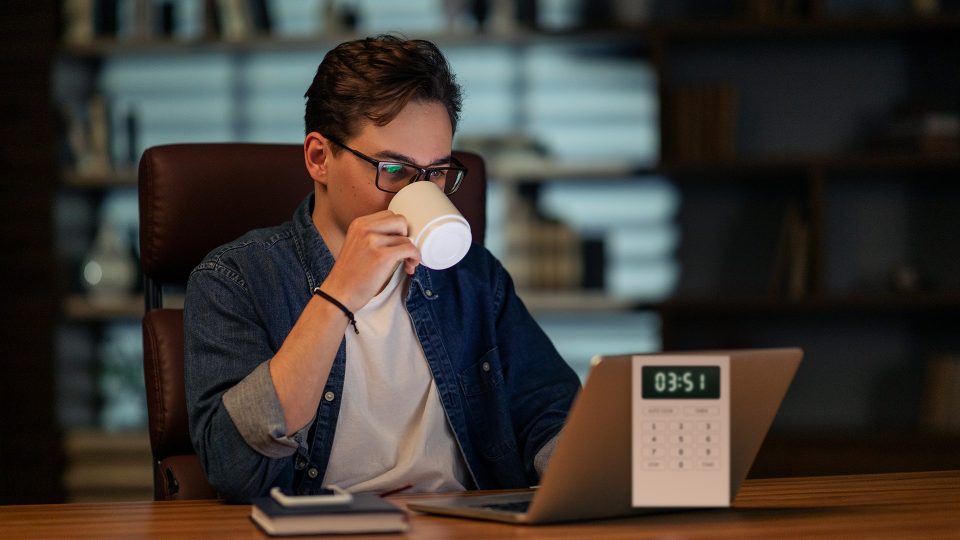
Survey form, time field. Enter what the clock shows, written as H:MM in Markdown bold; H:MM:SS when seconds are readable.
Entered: **3:51**
